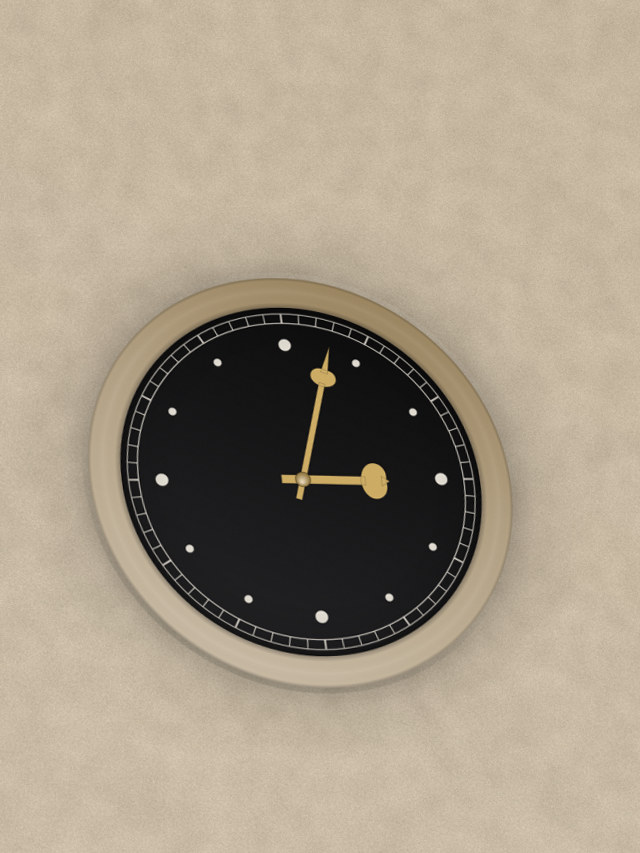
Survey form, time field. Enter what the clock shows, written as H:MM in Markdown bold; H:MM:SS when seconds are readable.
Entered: **3:03**
